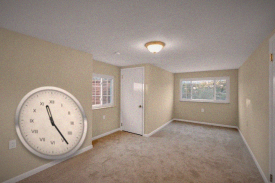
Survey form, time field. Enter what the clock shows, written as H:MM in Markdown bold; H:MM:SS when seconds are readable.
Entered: **11:24**
